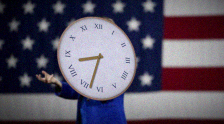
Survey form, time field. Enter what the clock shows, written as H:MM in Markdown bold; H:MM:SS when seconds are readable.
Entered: **8:33**
